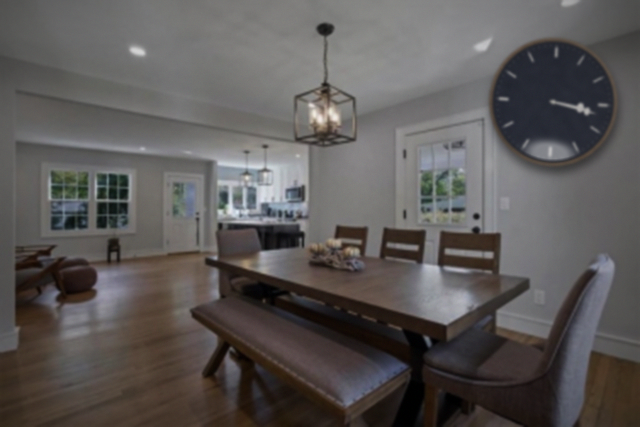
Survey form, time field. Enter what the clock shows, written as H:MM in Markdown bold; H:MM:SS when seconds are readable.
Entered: **3:17**
